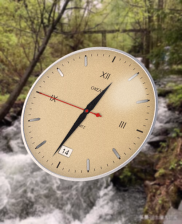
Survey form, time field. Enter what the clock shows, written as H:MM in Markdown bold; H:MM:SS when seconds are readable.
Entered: **12:31:45**
